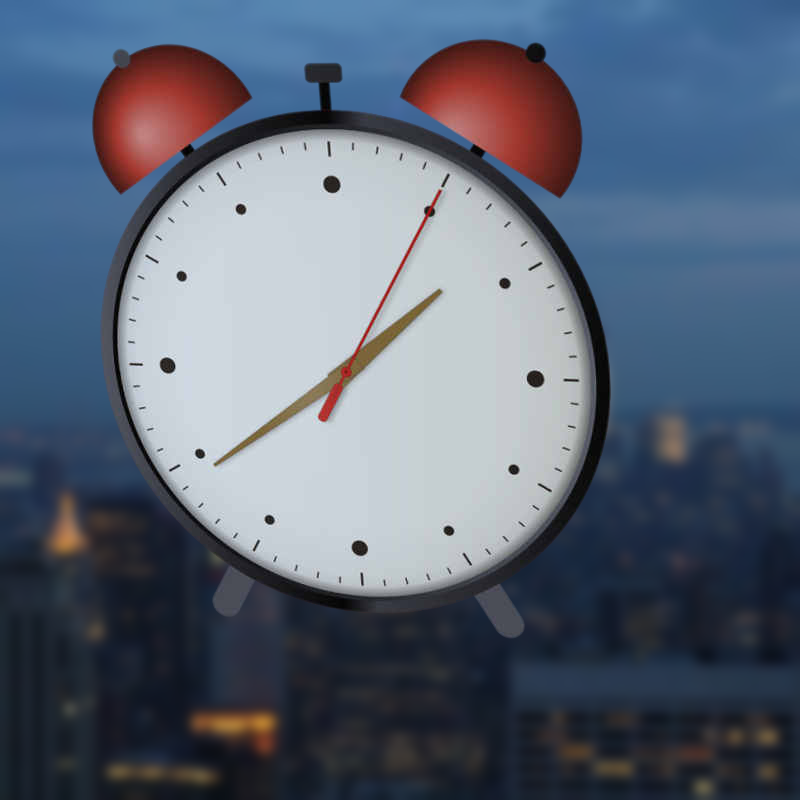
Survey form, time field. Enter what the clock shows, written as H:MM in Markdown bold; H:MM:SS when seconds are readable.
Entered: **1:39:05**
